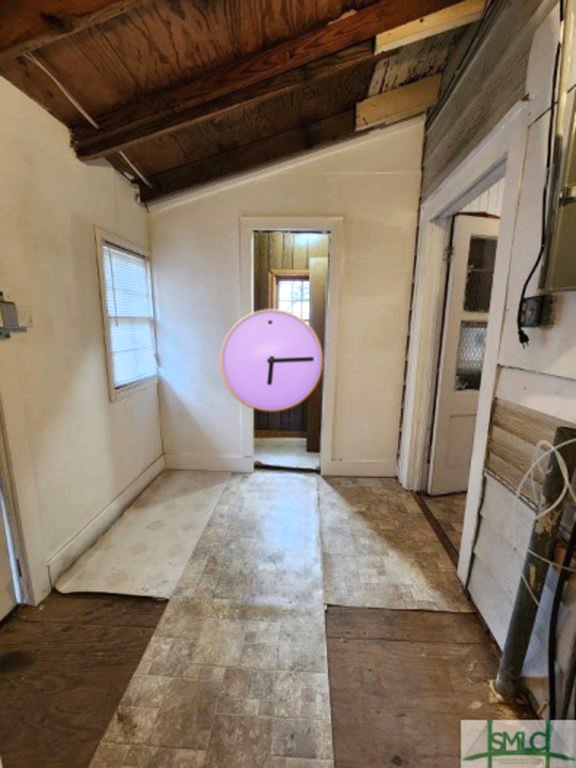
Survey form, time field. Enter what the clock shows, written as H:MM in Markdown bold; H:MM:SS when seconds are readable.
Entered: **6:15**
